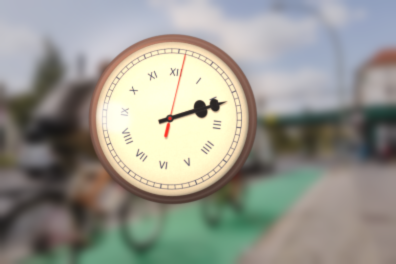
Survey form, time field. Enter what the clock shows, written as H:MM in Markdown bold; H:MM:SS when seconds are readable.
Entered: **2:11:01**
